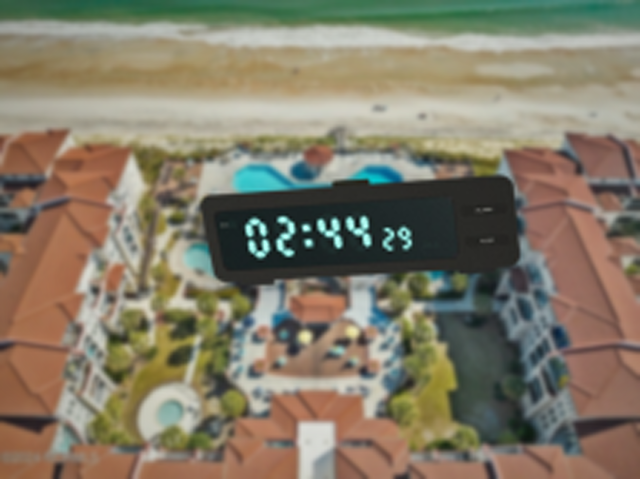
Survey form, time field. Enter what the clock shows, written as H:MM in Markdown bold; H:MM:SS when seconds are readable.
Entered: **2:44:29**
